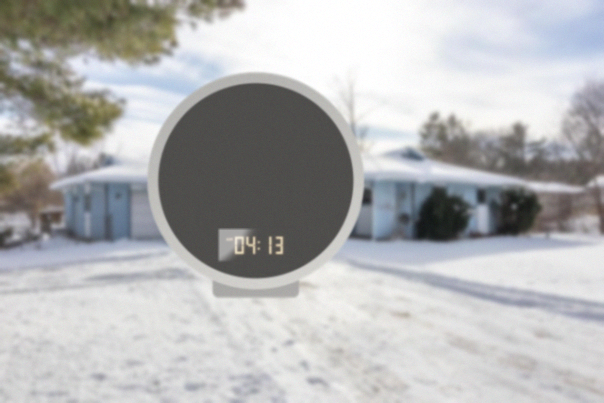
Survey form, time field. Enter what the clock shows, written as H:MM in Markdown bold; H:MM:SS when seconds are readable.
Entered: **4:13**
